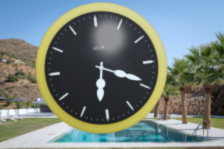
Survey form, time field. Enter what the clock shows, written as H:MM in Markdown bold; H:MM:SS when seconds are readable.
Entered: **6:19**
